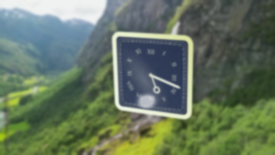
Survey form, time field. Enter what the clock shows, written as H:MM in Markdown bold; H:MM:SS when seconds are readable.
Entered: **5:18**
